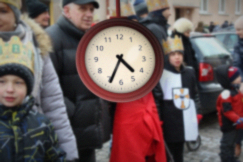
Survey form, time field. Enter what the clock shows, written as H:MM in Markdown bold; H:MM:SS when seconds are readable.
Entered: **4:34**
